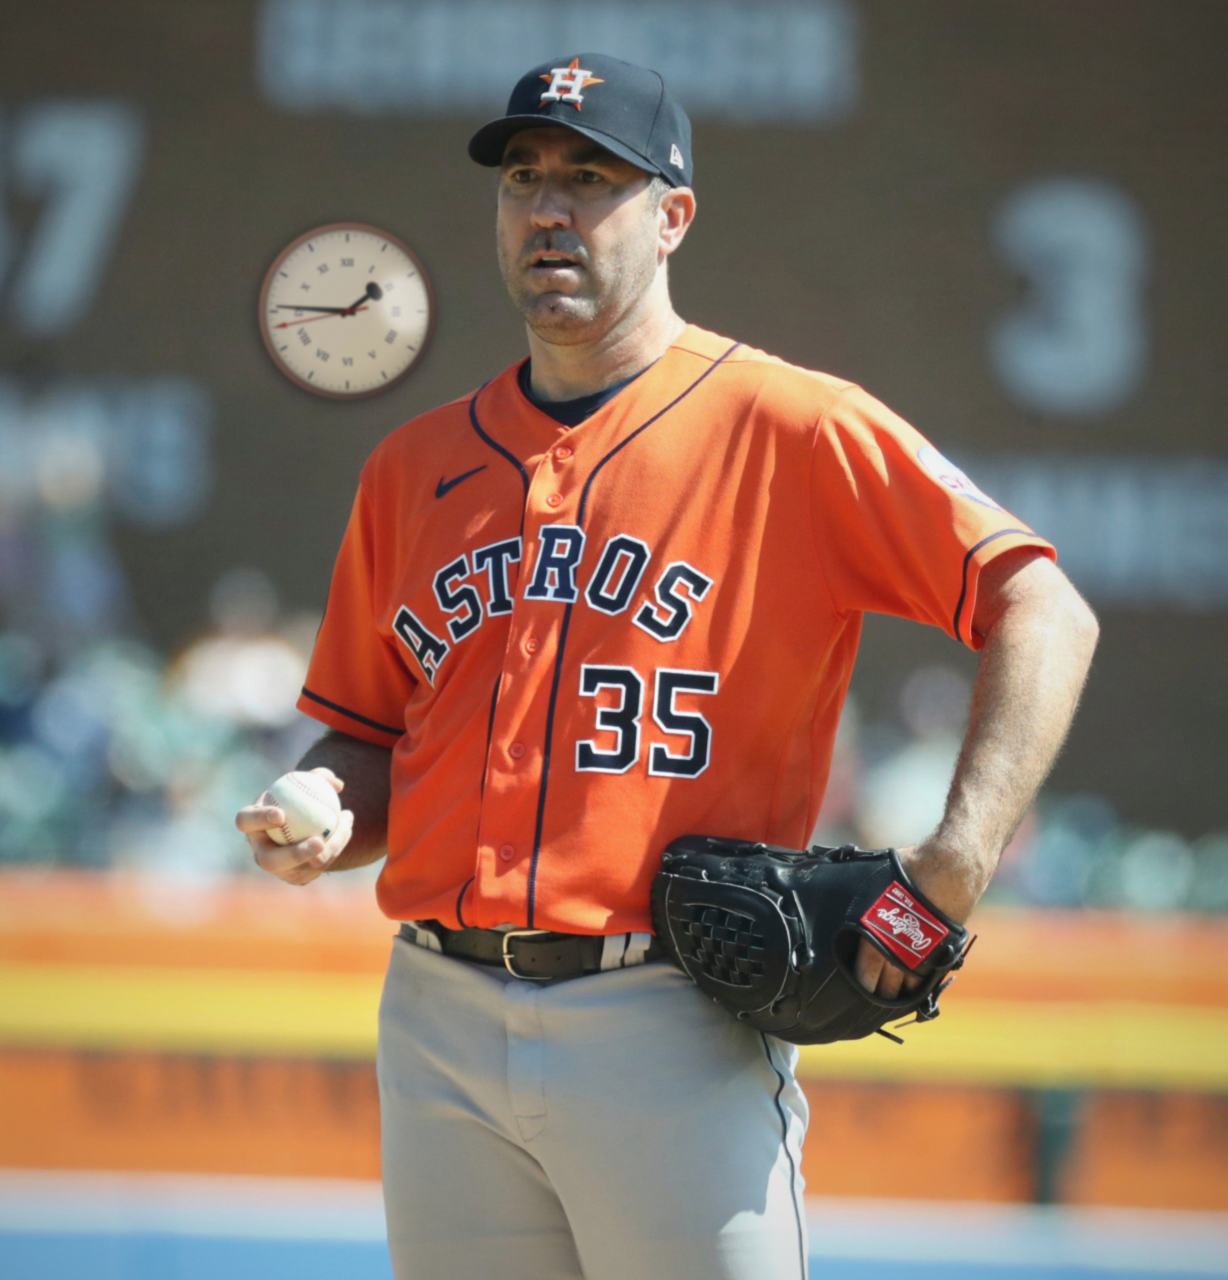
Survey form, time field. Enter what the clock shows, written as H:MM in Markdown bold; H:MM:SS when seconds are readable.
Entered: **1:45:43**
